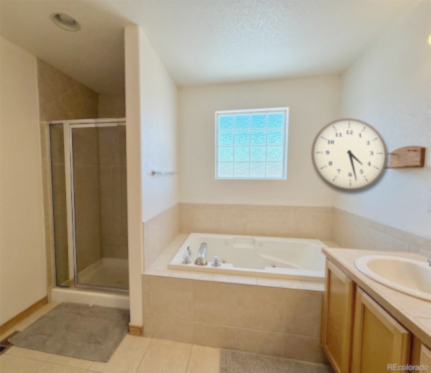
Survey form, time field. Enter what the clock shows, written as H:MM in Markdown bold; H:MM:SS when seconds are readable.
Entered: **4:28**
